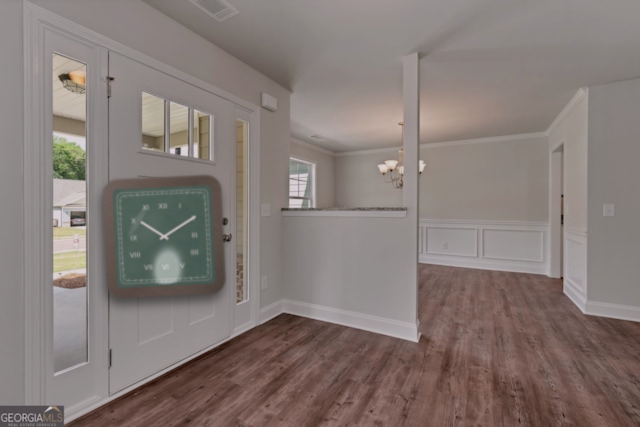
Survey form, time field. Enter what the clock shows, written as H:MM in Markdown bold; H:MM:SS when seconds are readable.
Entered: **10:10**
